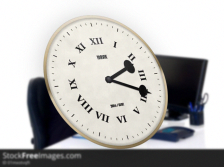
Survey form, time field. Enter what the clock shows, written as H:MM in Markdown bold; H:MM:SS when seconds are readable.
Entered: **2:19**
